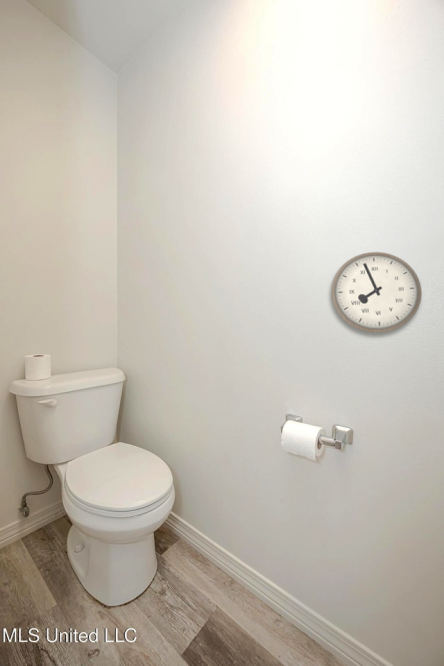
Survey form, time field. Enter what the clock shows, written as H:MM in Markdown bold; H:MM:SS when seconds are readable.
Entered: **7:57**
